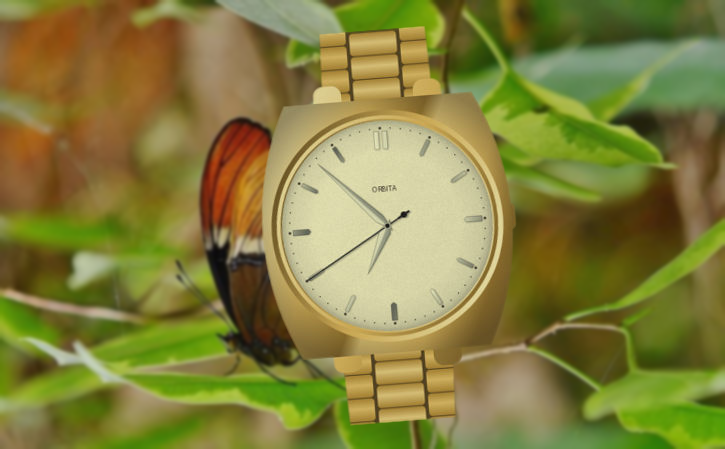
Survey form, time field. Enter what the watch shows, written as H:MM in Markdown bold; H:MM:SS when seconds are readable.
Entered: **6:52:40**
